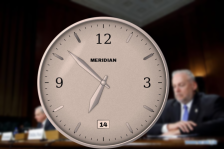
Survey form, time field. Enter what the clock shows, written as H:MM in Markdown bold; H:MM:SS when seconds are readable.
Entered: **6:52**
